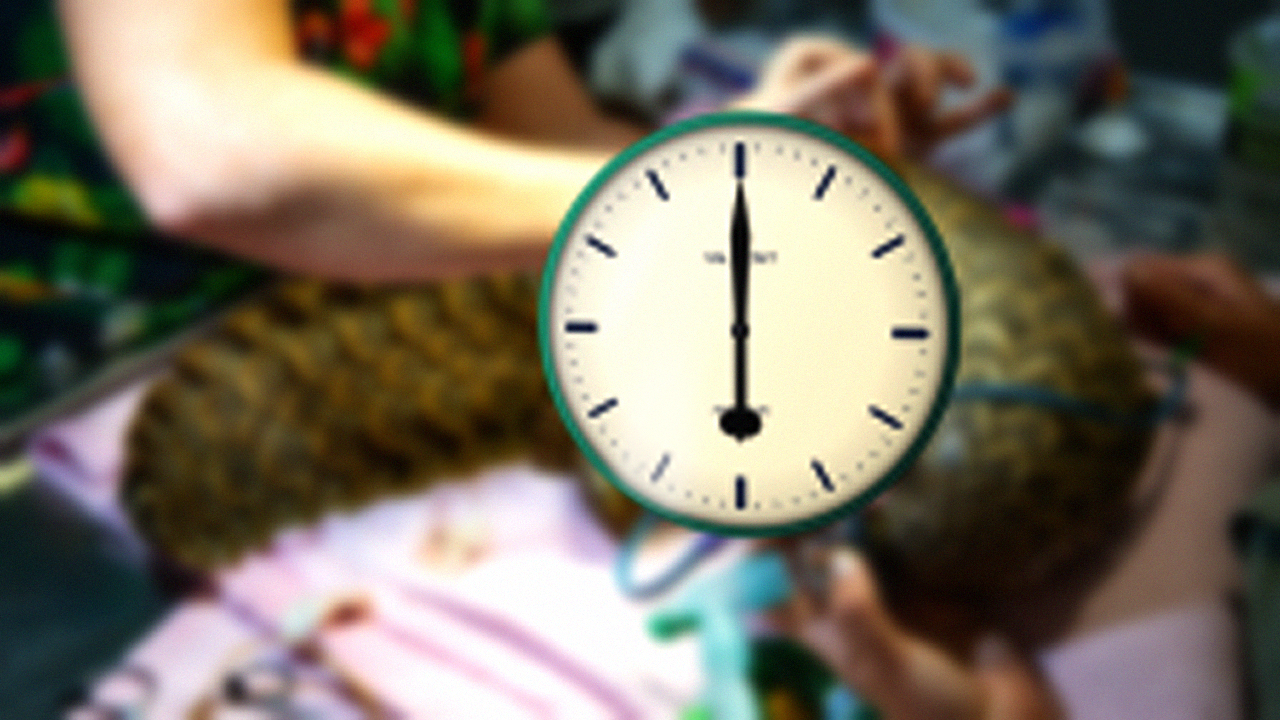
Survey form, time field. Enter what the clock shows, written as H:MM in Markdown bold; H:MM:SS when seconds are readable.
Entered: **6:00**
